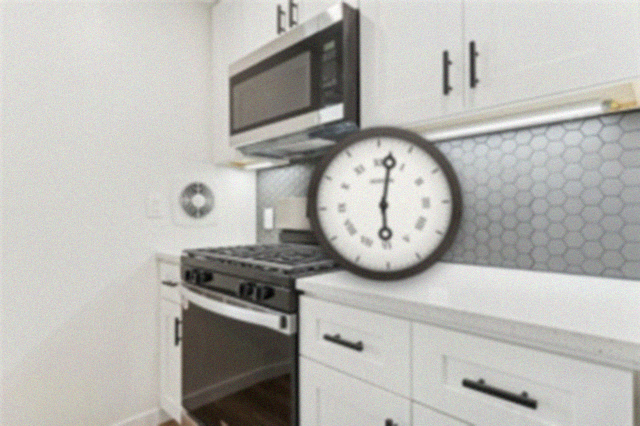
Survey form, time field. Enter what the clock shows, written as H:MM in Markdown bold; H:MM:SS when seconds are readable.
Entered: **6:02**
